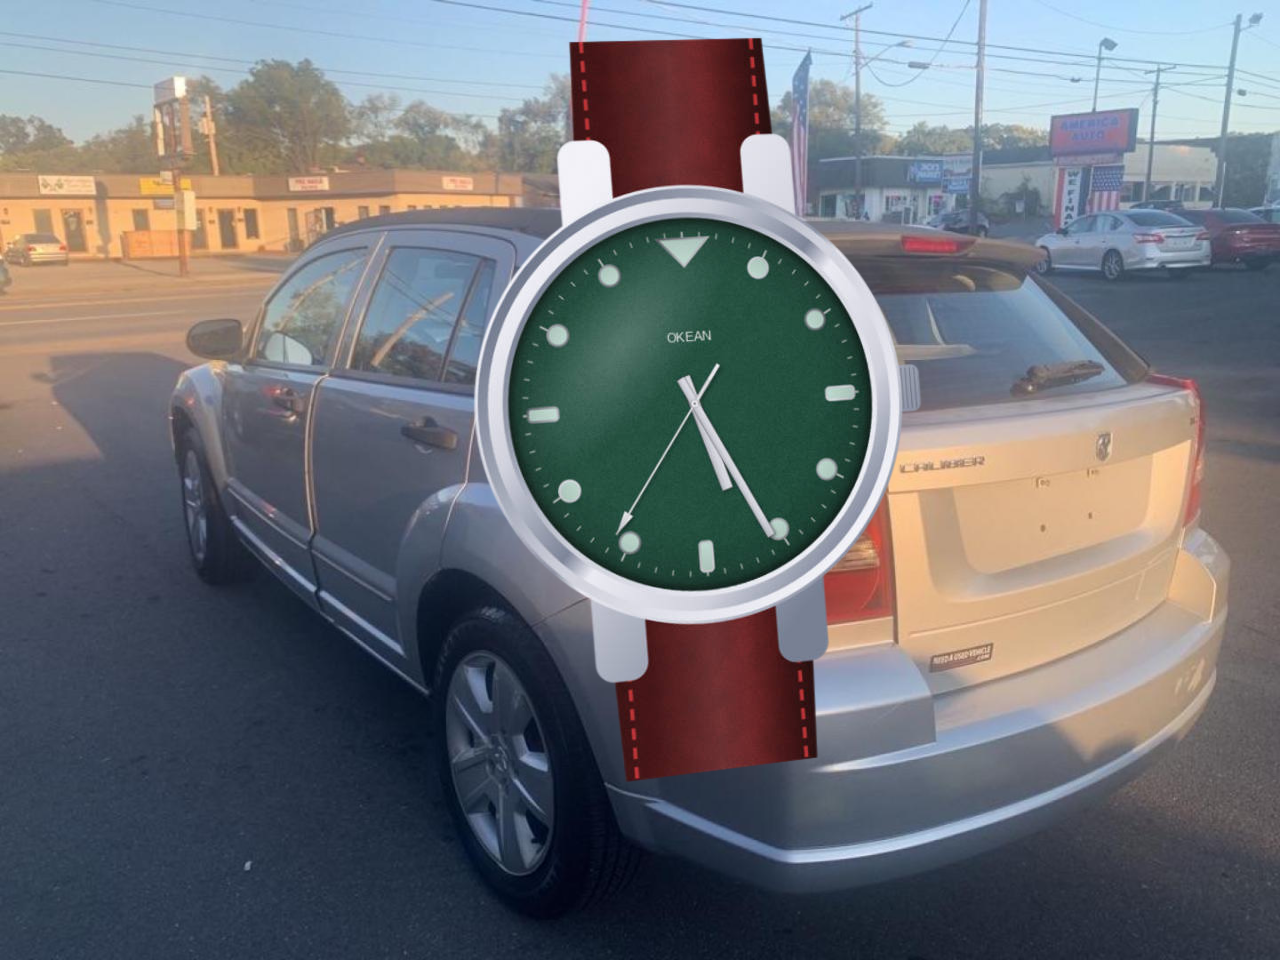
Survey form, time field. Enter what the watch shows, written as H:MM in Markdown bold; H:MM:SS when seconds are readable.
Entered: **5:25:36**
